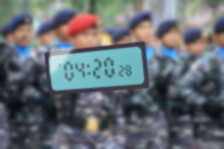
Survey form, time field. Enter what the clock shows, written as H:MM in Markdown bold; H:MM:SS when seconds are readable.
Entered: **4:20:28**
